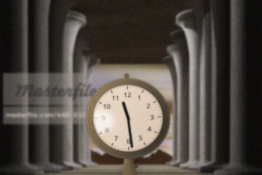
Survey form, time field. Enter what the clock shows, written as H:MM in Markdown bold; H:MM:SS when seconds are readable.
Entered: **11:29**
